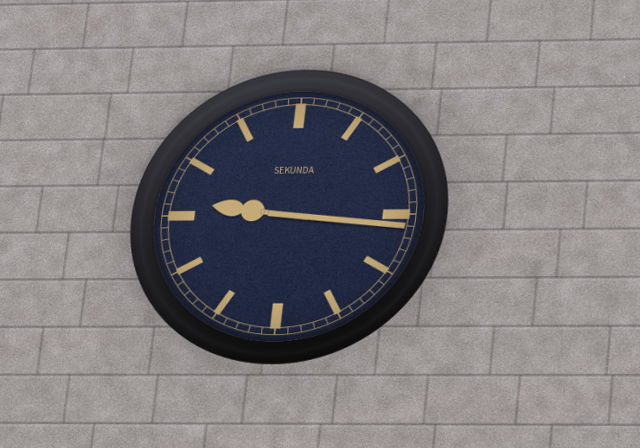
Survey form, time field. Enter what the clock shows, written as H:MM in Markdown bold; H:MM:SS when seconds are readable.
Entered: **9:16**
